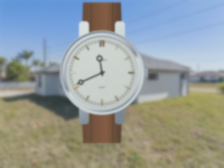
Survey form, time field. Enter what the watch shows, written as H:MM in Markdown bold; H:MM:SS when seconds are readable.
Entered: **11:41**
